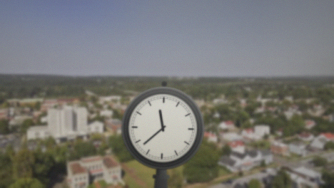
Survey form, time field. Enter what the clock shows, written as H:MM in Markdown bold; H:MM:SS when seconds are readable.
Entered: **11:38**
